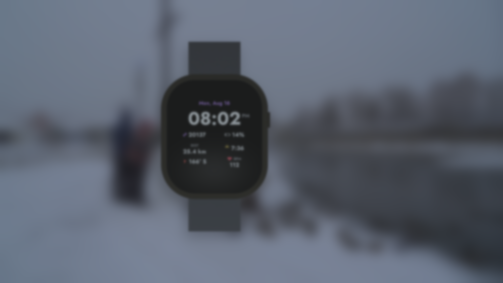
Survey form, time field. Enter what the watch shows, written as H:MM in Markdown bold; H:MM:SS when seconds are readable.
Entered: **8:02**
